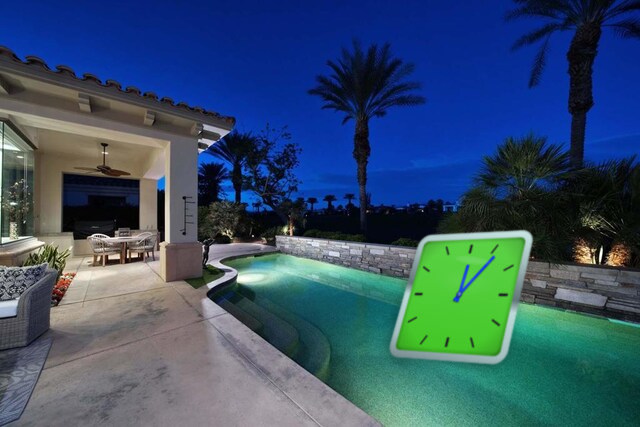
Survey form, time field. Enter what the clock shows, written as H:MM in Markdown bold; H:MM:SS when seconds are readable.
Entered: **12:06**
